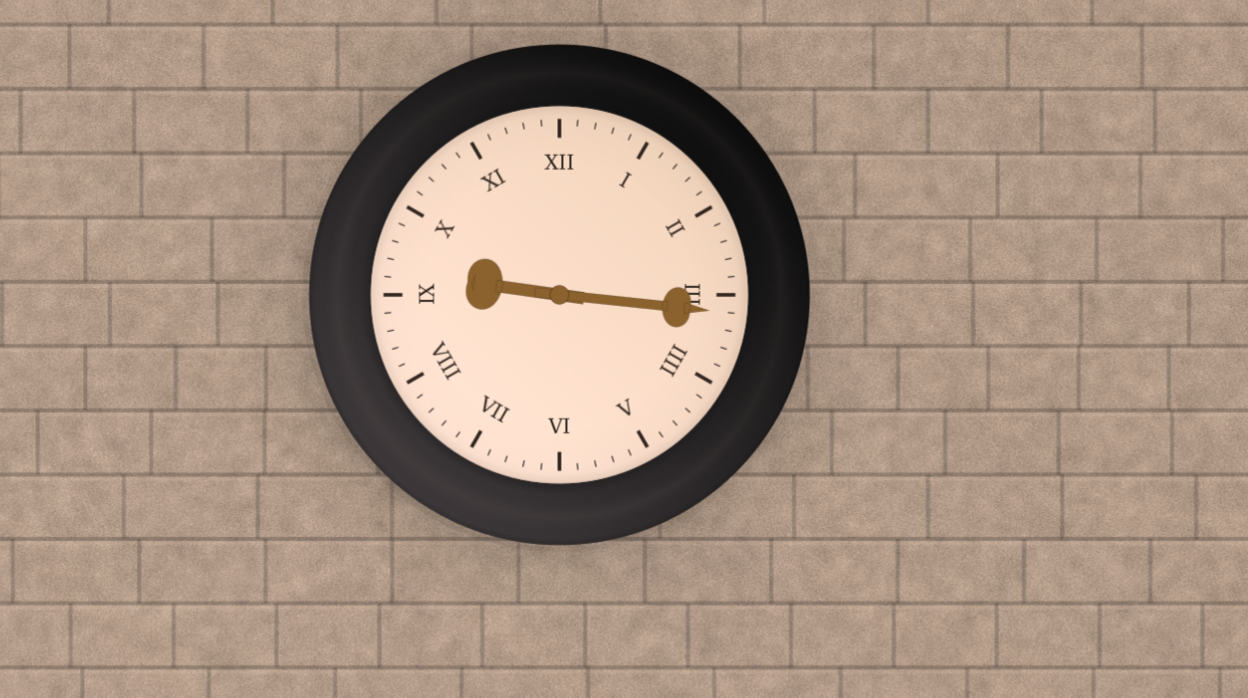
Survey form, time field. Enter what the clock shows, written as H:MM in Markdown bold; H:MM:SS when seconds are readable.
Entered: **9:16**
